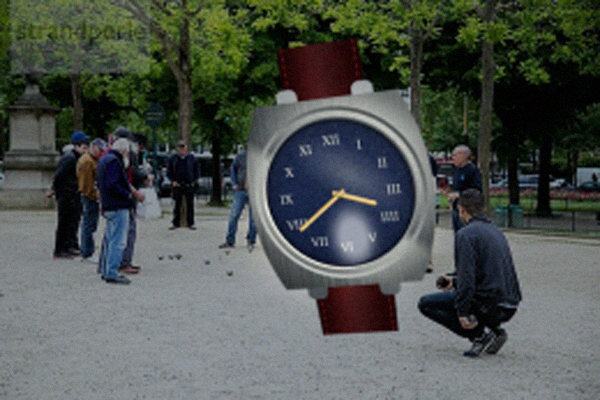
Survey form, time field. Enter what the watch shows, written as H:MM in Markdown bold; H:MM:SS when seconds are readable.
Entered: **3:39**
